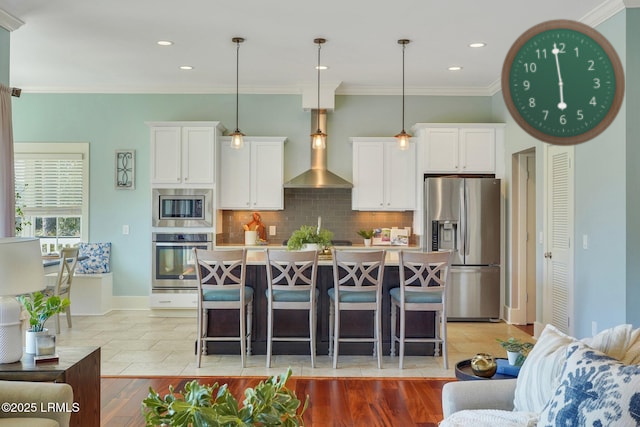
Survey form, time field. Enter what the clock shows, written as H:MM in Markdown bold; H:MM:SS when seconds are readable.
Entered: **5:59**
